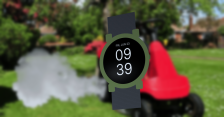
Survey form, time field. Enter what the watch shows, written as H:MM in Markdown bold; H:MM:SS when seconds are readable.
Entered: **9:39**
